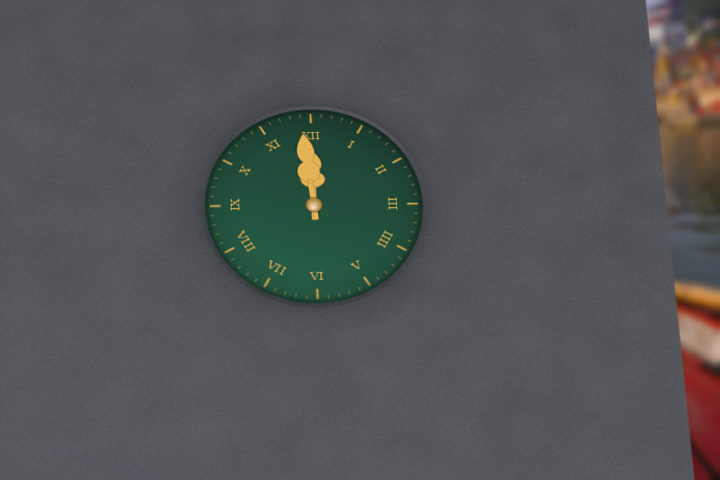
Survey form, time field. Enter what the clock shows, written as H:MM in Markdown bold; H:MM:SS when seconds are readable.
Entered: **11:59**
